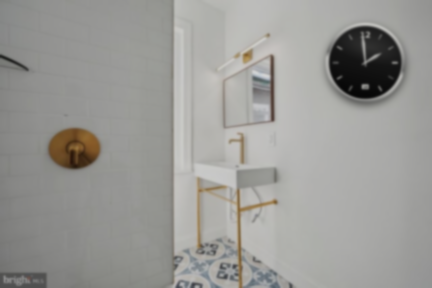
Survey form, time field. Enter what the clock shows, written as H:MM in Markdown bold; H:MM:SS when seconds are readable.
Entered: **1:59**
